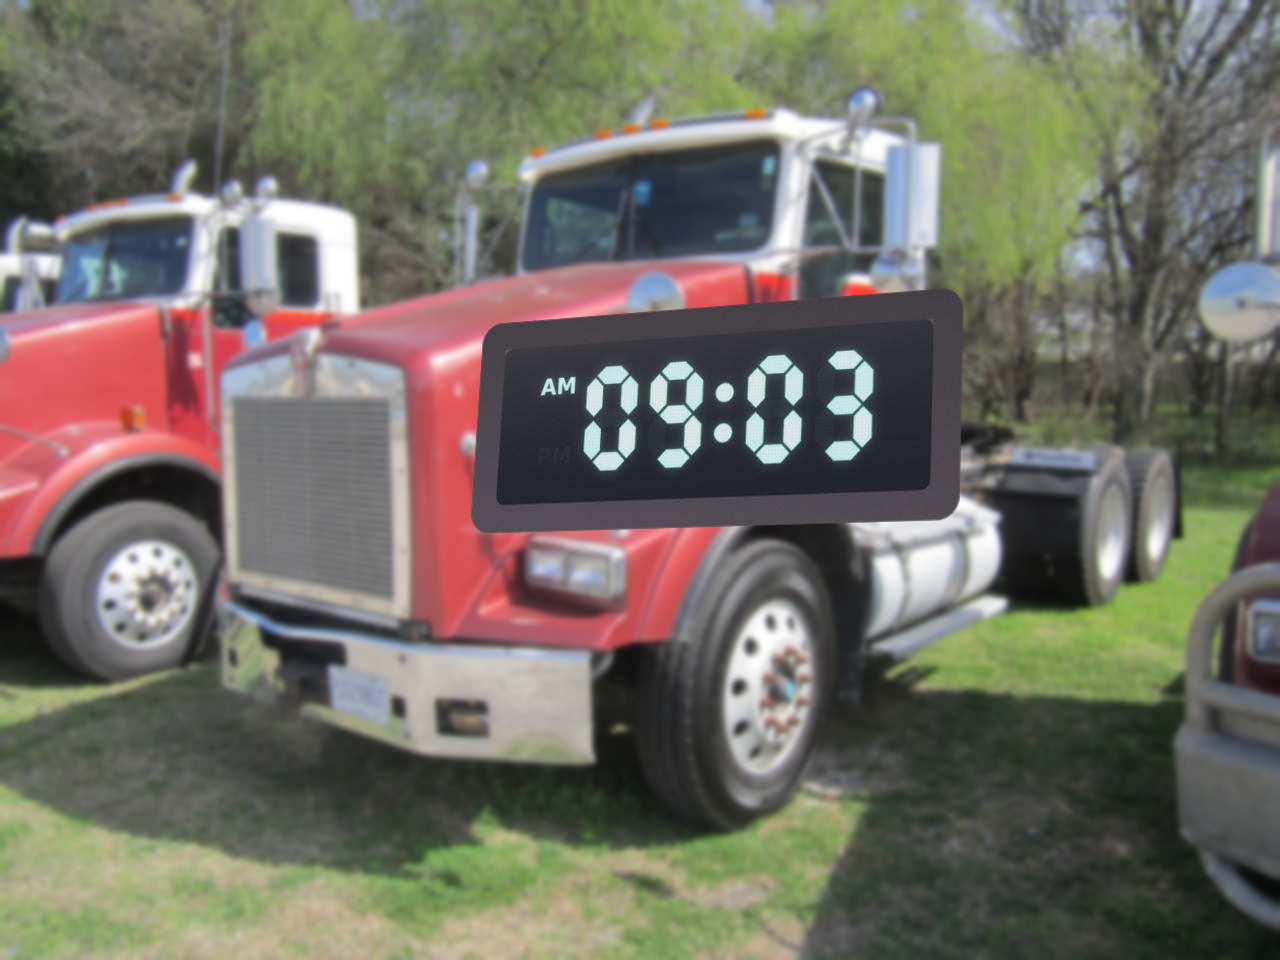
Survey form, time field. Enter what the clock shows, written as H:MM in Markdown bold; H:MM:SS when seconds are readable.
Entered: **9:03**
